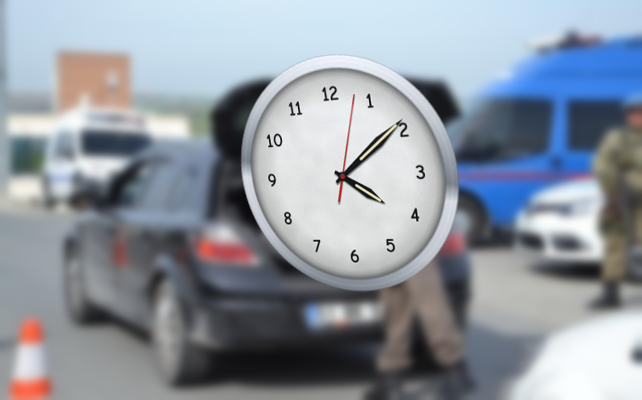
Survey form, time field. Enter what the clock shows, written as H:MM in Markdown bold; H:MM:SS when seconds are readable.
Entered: **4:09:03**
